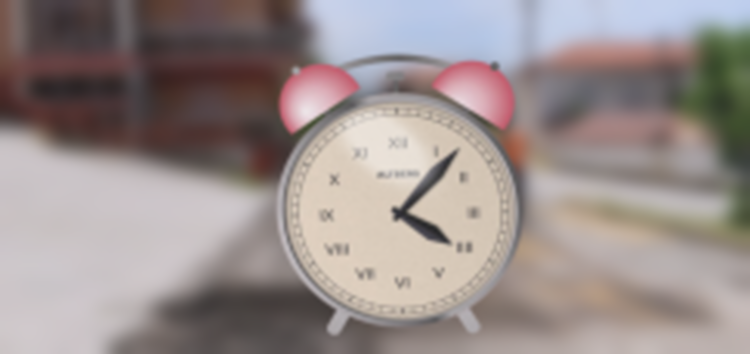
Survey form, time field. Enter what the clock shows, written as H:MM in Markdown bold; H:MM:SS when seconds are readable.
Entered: **4:07**
